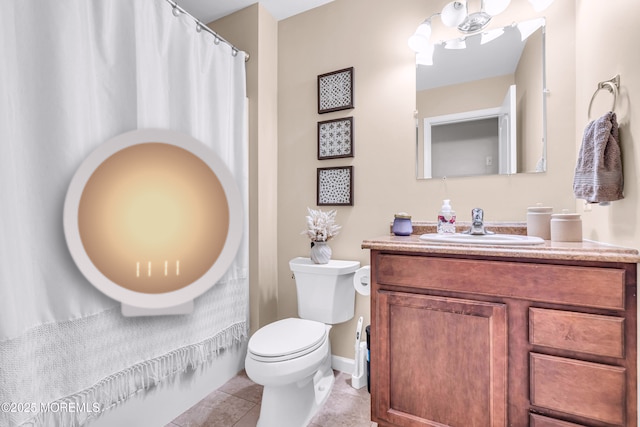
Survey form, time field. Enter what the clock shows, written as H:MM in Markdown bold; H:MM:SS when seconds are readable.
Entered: **11:11**
